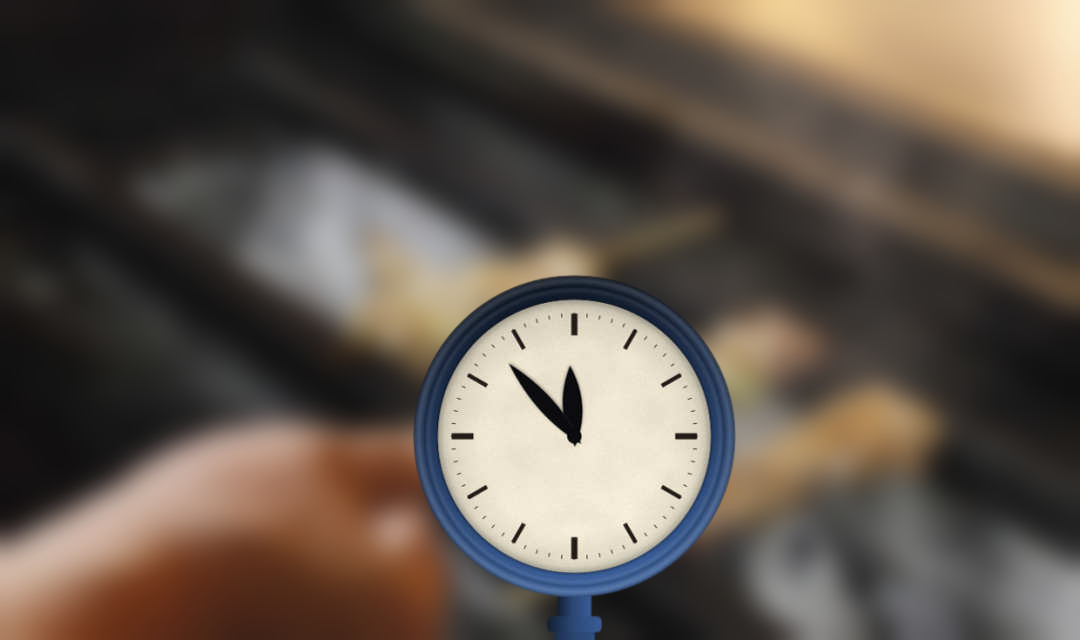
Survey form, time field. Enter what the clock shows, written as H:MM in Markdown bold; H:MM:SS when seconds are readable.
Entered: **11:53**
